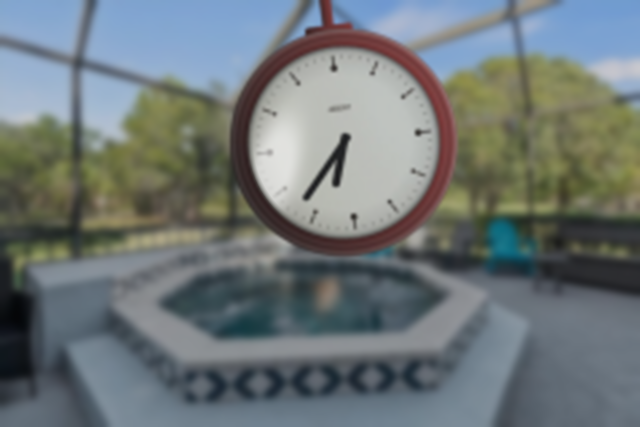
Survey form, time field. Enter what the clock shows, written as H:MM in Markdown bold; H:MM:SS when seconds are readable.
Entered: **6:37**
